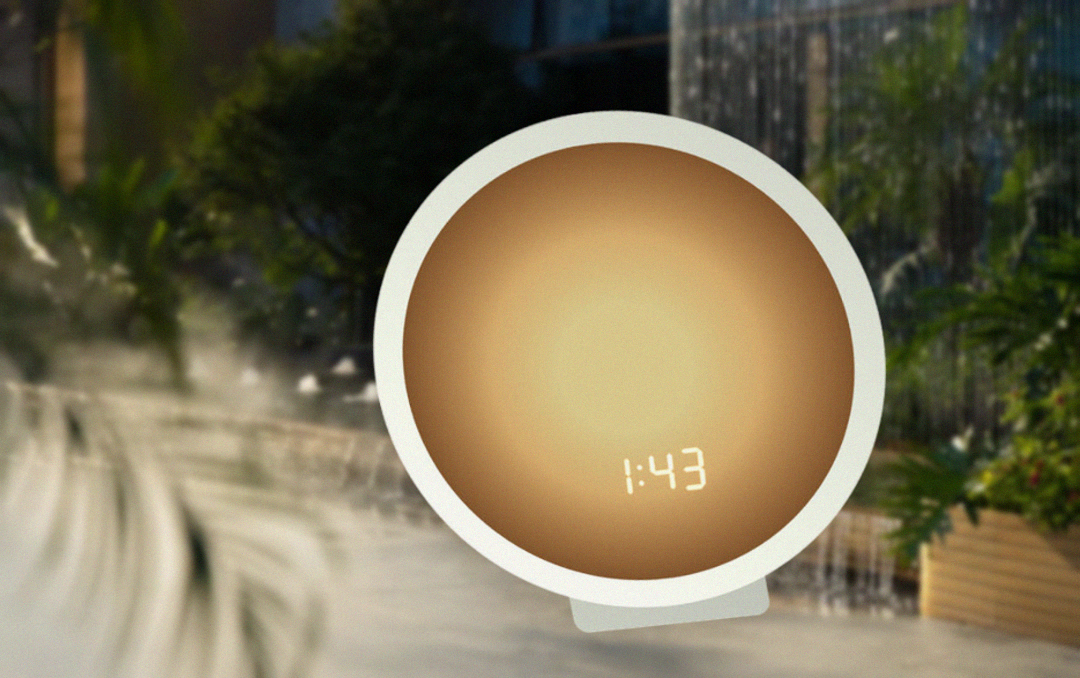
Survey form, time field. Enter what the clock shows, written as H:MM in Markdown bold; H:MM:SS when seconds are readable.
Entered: **1:43**
